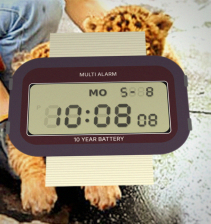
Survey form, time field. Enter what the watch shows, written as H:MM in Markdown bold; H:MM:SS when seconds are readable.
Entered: **10:08:08**
